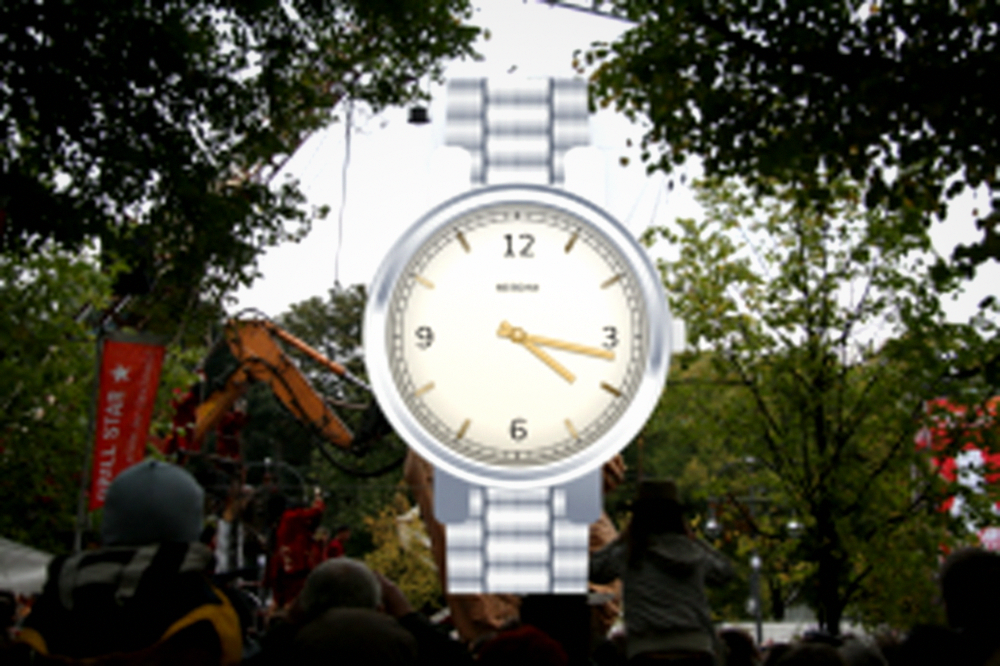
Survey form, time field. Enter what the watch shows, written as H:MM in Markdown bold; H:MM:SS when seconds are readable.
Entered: **4:17**
